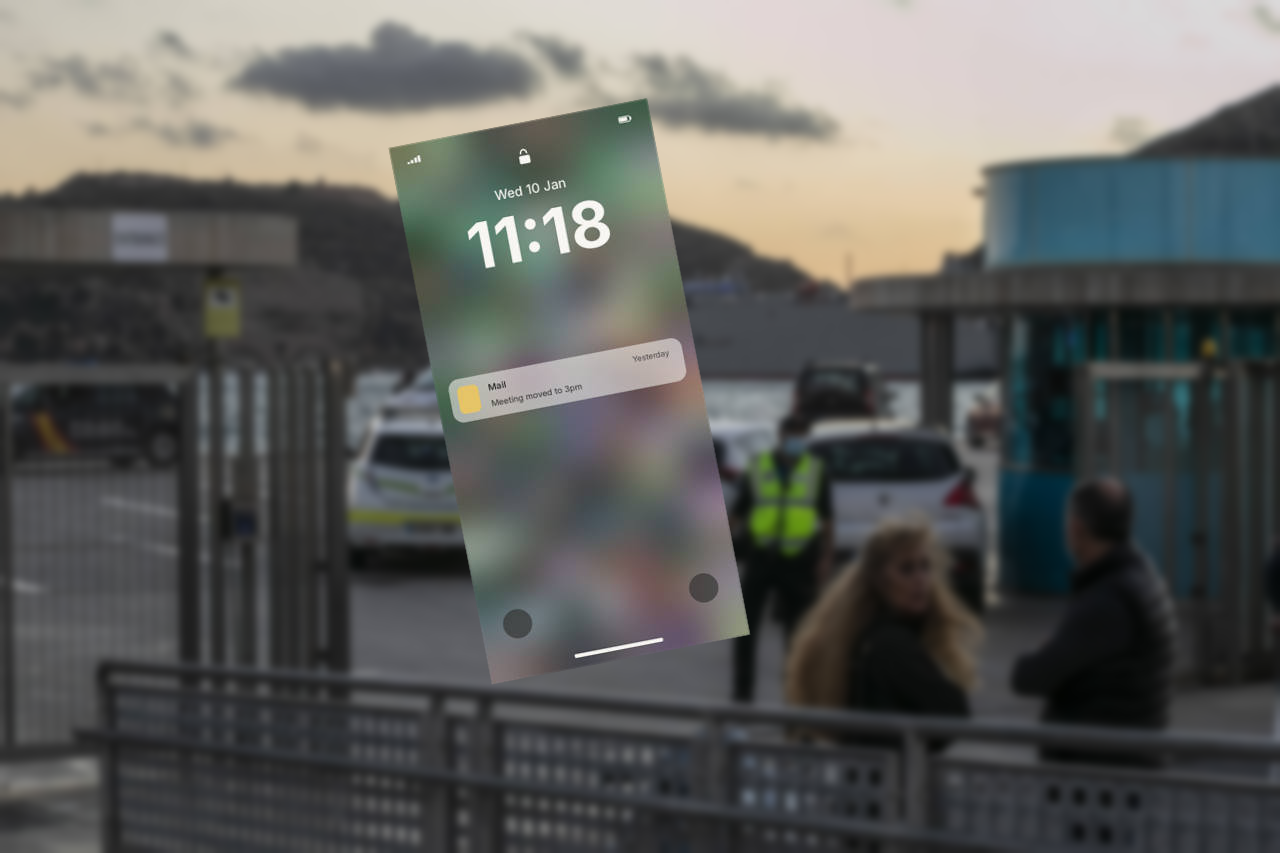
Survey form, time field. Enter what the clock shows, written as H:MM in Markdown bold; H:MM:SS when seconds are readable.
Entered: **11:18**
